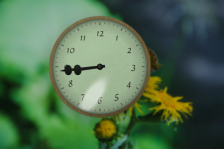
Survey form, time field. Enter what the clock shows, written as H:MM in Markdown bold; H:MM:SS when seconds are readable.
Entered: **8:44**
